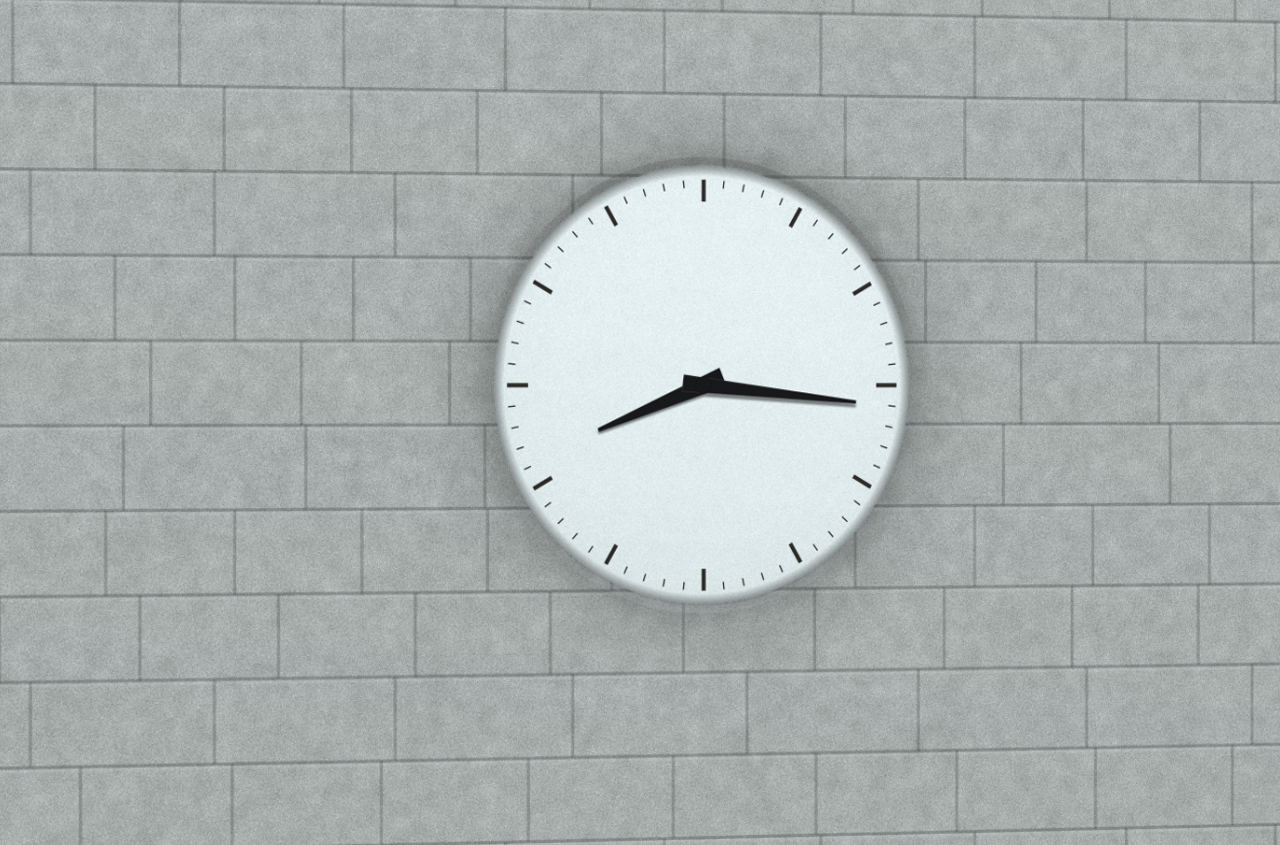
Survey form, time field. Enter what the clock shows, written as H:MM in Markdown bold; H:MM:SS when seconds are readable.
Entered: **8:16**
